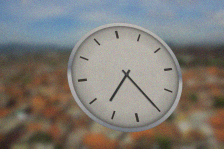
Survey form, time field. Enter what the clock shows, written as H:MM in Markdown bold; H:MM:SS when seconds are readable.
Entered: **7:25**
